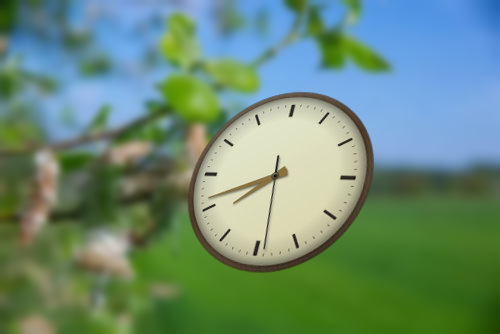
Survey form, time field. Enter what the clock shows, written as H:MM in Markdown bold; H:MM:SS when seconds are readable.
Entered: **7:41:29**
